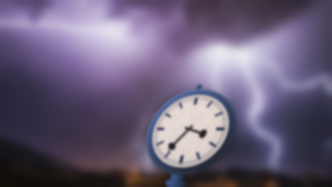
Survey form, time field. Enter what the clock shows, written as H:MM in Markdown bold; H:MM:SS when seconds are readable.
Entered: **3:36**
